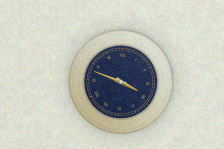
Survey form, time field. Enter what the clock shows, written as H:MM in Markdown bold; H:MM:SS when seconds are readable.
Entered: **3:48**
